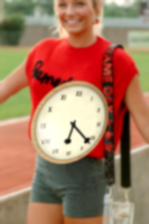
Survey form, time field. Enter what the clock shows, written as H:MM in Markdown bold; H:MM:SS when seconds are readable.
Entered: **6:22**
